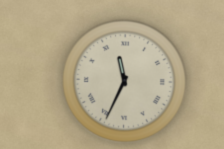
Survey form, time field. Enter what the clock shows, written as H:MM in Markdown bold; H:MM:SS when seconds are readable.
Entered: **11:34**
